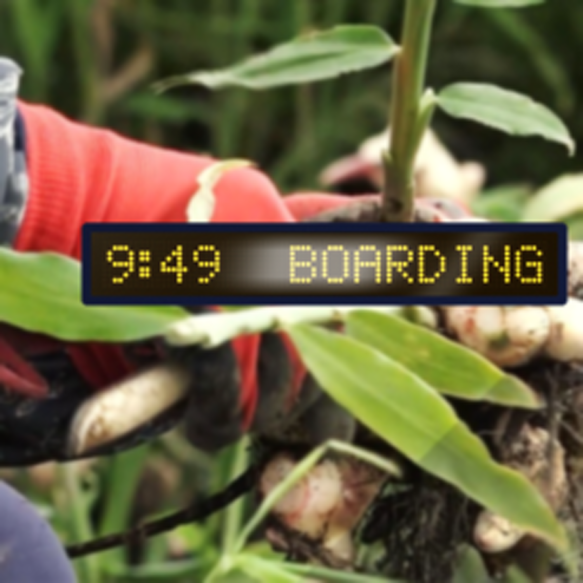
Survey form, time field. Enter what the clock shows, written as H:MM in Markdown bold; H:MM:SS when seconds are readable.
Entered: **9:49**
